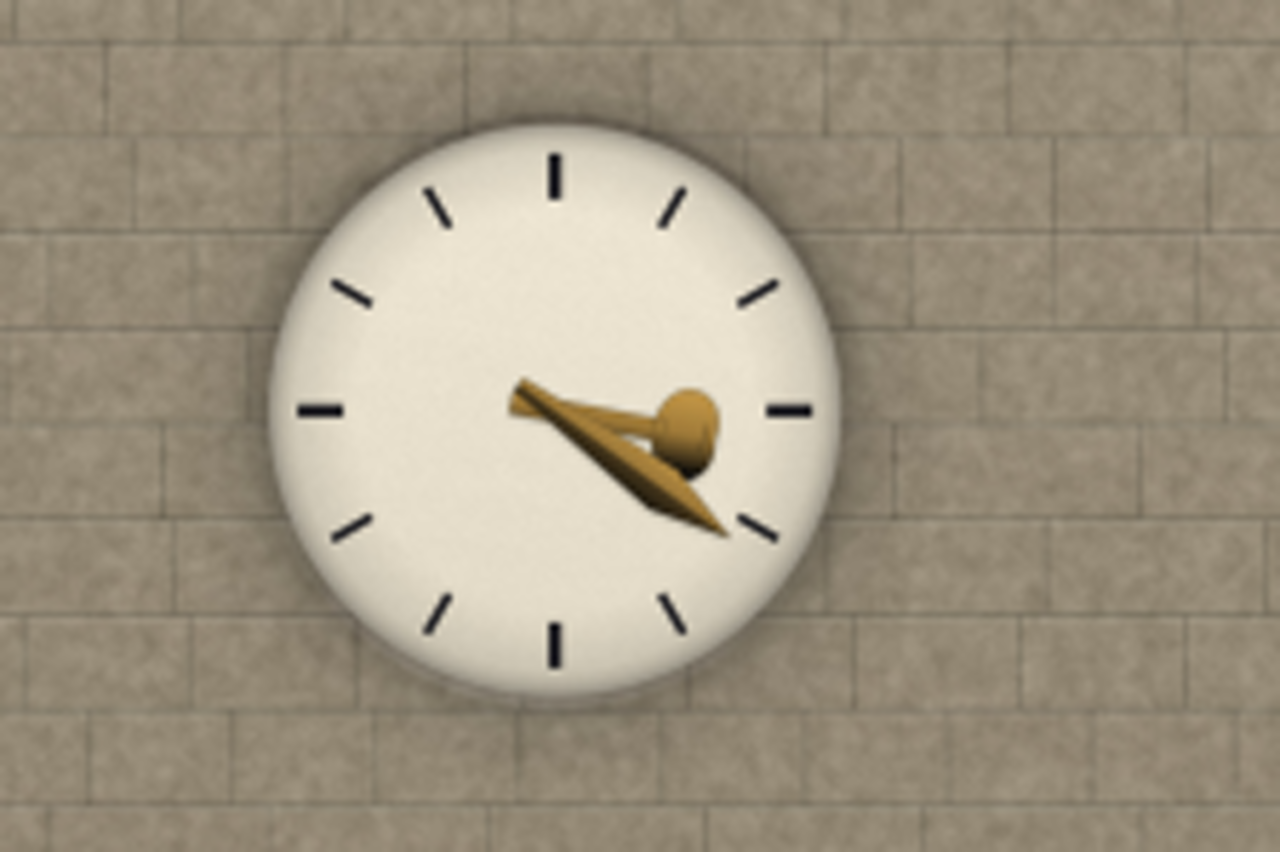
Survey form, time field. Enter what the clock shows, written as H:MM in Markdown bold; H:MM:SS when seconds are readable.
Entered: **3:21**
